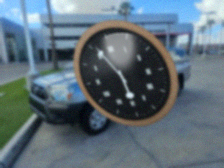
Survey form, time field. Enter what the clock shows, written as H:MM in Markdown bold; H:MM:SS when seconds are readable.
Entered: **5:56**
